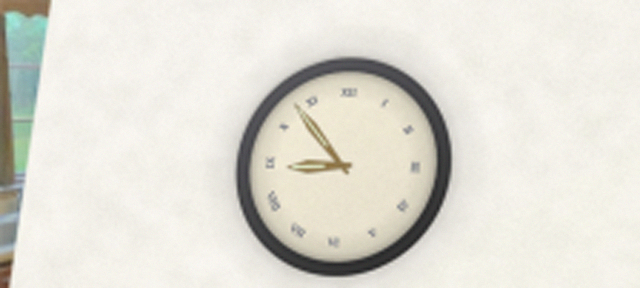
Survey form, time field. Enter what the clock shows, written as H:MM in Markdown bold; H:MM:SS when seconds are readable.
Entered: **8:53**
